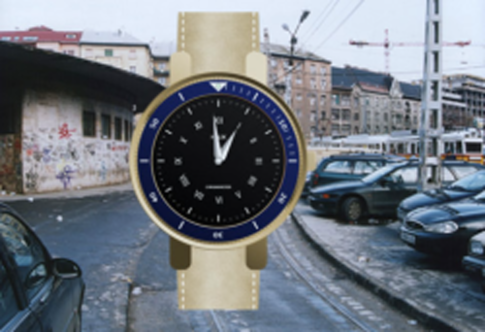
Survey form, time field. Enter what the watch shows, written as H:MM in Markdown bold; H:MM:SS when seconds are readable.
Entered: **12:59**
